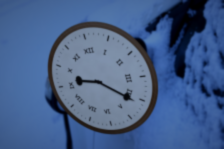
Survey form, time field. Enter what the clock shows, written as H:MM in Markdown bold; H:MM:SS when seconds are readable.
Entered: **9:21**
